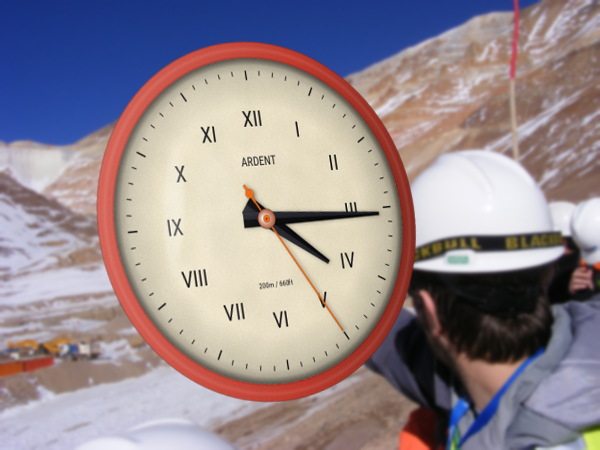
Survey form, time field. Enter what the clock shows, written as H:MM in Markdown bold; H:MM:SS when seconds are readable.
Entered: **4:15:25**
